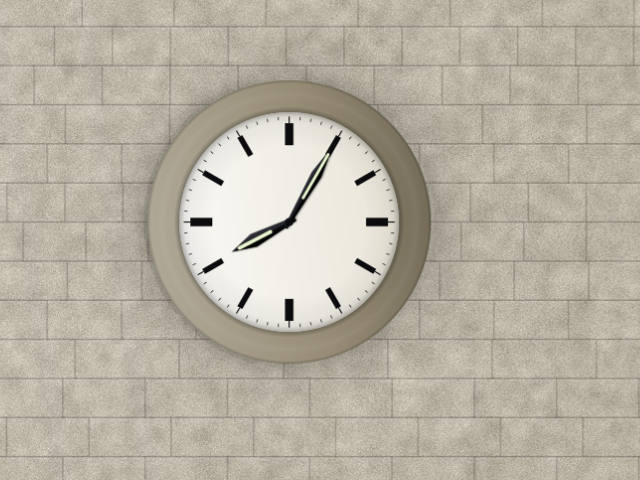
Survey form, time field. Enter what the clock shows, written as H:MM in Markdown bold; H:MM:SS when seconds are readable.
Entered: **8:05**
